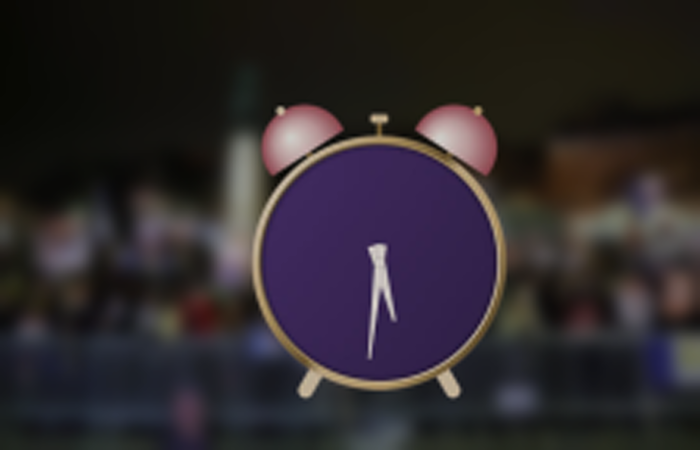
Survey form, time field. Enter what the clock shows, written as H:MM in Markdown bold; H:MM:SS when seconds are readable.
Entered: **5:31**
